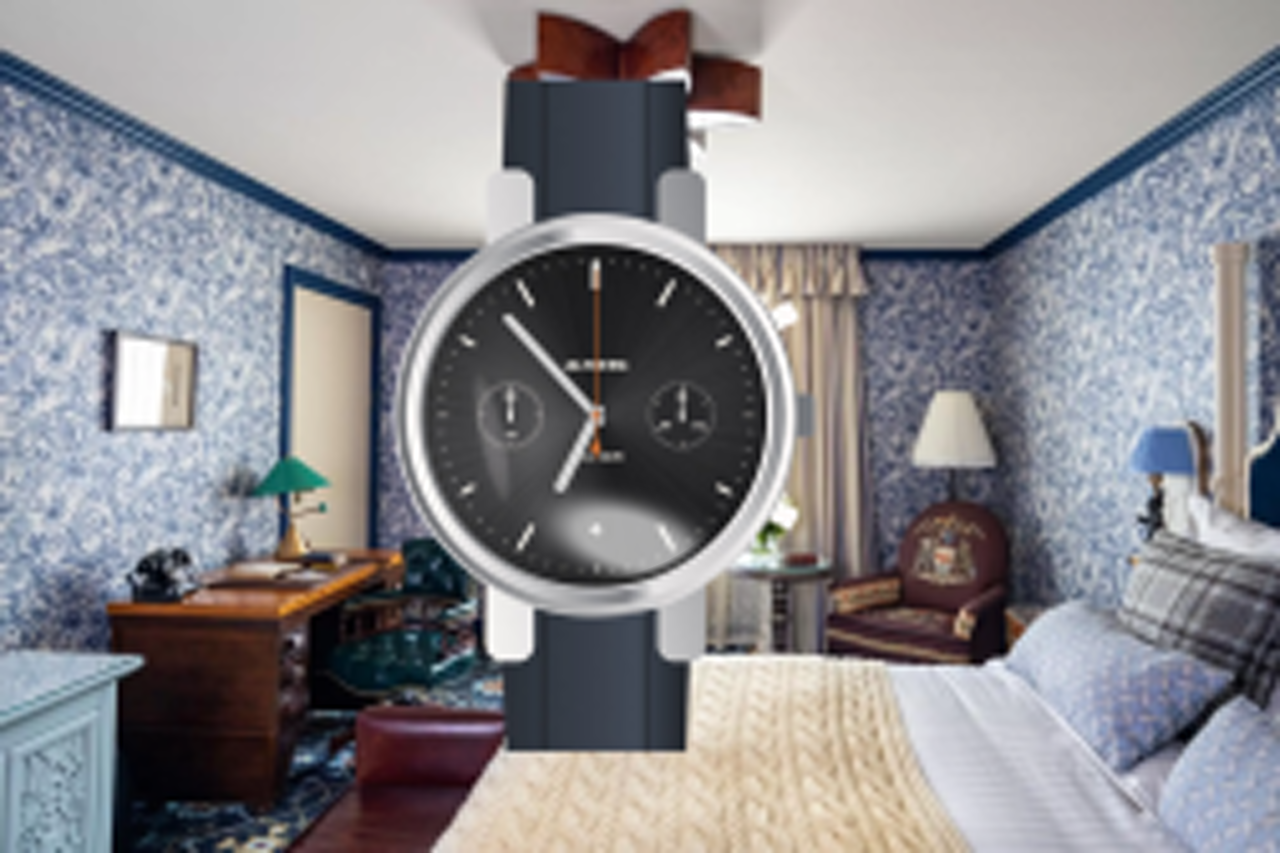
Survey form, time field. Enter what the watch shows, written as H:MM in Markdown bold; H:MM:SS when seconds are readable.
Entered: **6:53**
